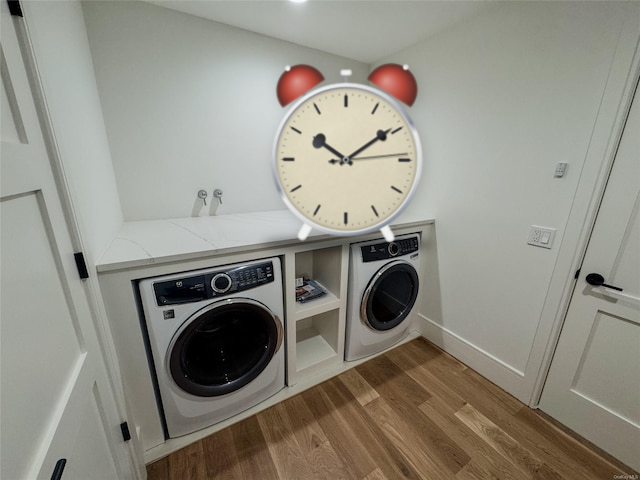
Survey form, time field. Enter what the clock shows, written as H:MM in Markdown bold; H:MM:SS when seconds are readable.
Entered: **10:09:14**
